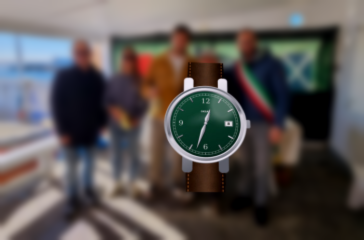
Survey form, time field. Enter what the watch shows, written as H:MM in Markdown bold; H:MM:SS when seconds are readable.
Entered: **12:33**
